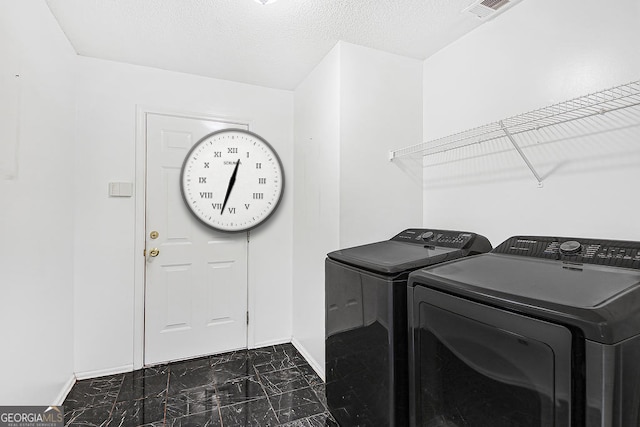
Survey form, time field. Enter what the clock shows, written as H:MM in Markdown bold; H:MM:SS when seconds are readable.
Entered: **12:33**
